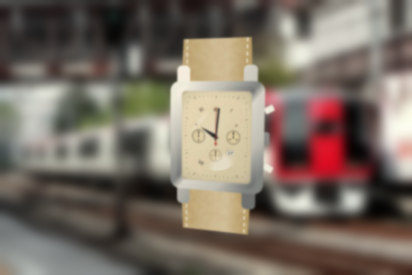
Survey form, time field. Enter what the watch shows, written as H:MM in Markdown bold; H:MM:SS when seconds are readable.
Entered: **10:01**
